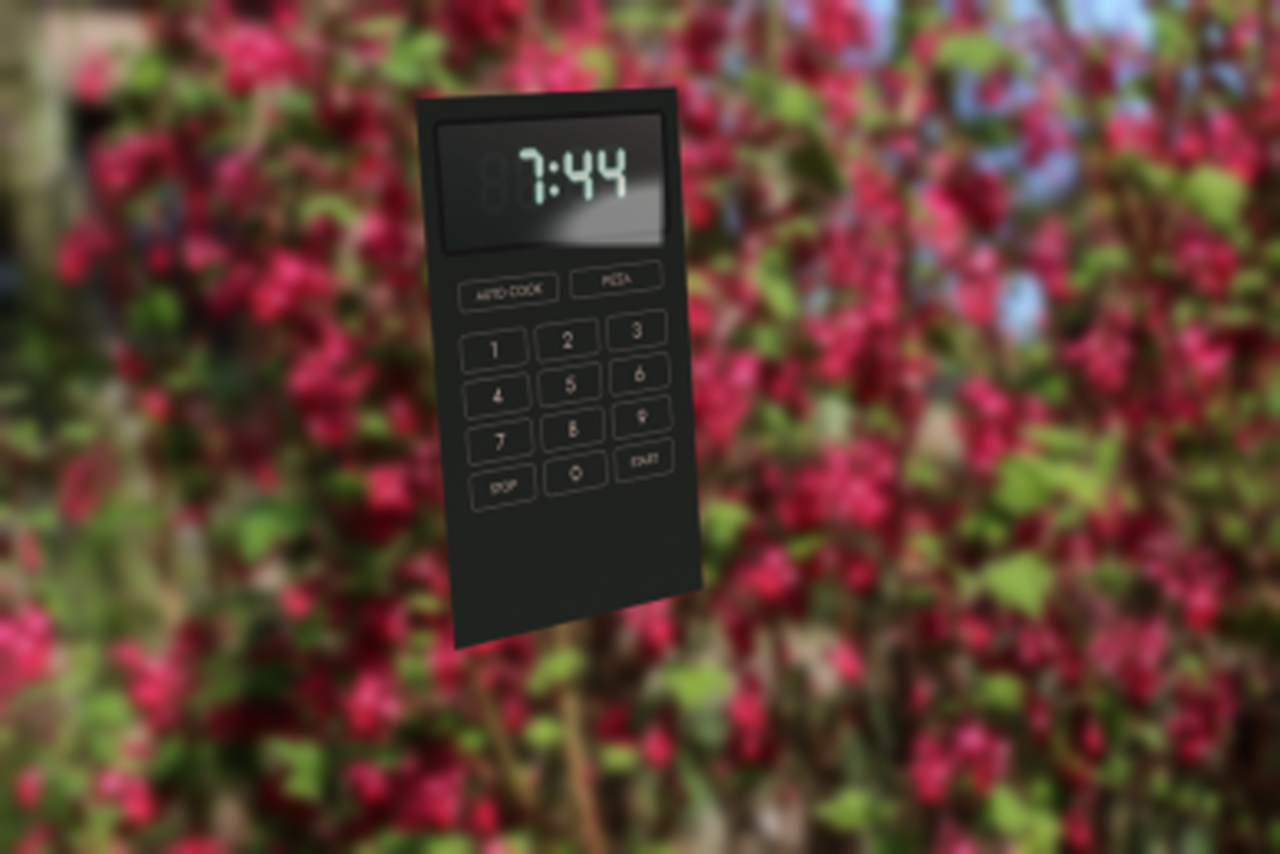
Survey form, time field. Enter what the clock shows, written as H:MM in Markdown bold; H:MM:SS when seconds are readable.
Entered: **7:44**
